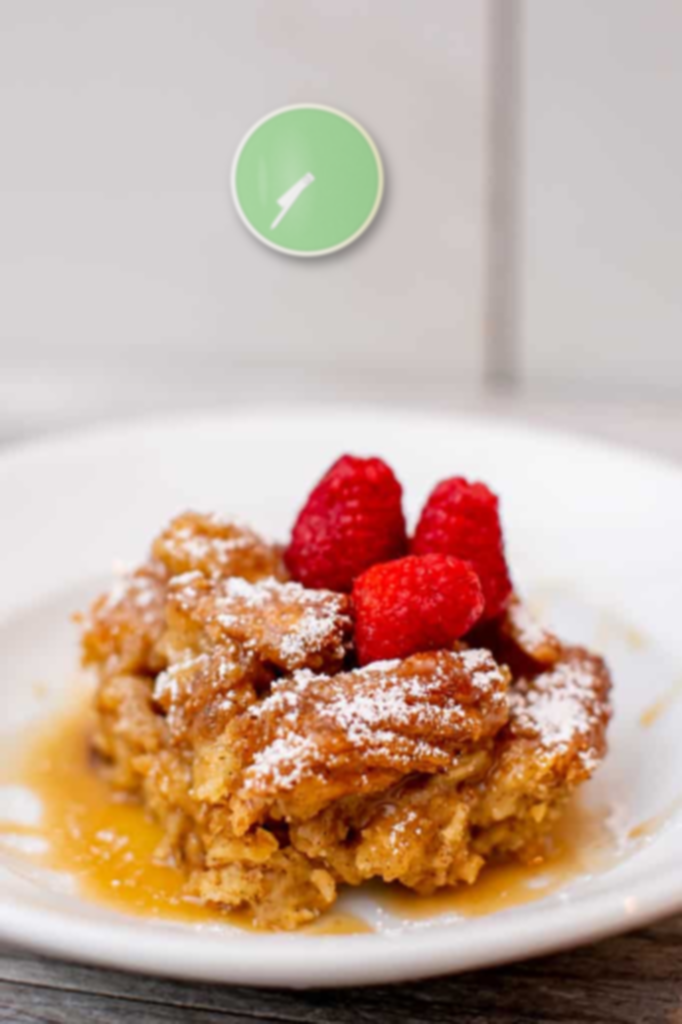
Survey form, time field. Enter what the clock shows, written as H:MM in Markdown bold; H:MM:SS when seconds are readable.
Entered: **7:36**
